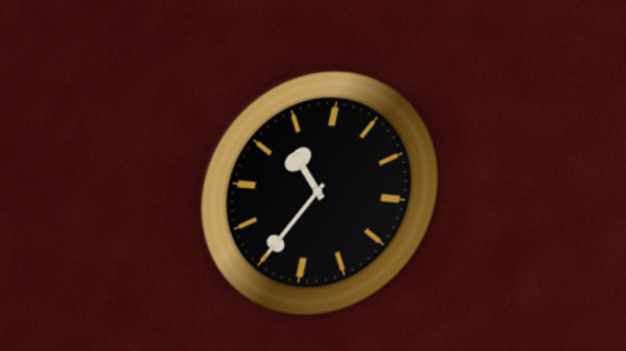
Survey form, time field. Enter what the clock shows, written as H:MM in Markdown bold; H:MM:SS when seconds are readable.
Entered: **10:35**
